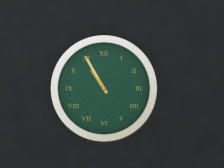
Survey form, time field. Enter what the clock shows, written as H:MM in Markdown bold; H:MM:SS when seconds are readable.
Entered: **10:55**
